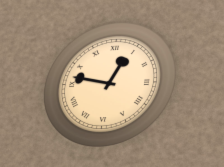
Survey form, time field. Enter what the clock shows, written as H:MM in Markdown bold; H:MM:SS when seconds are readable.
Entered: **12:47**
